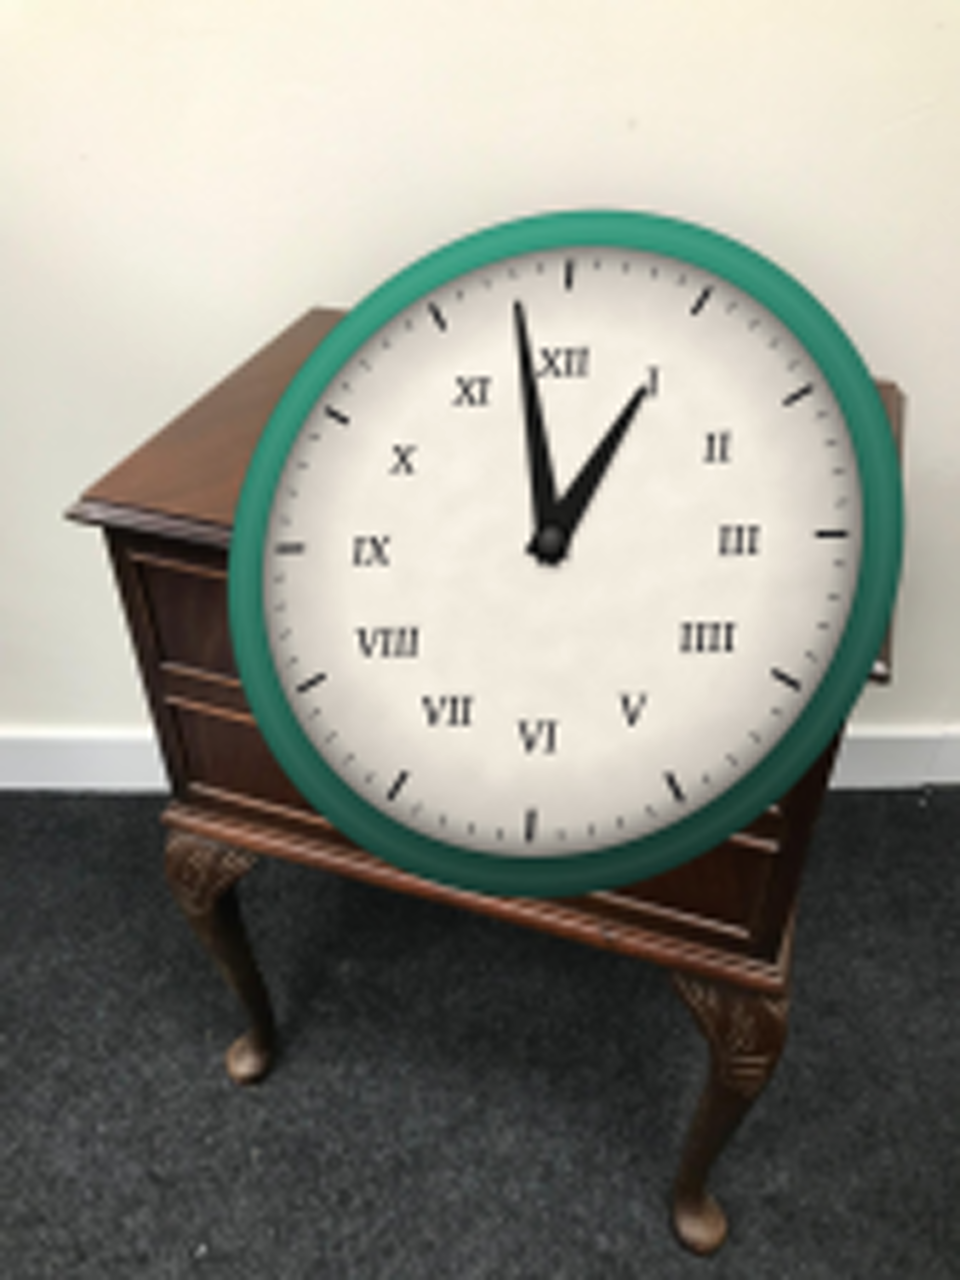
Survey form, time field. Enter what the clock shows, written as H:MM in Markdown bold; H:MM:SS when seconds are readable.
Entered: **12:58**
